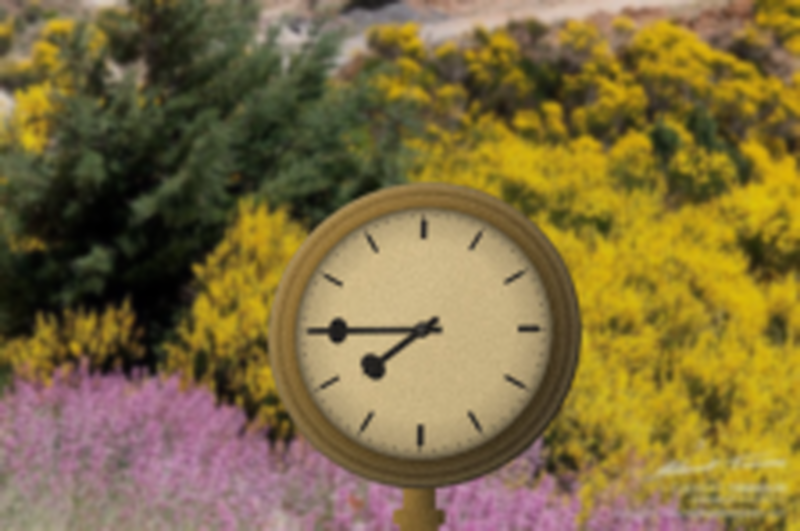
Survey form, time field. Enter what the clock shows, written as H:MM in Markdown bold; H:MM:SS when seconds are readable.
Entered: **7:45**
